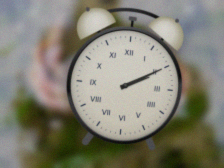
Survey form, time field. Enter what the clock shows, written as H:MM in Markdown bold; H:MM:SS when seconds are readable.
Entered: **2:10**
